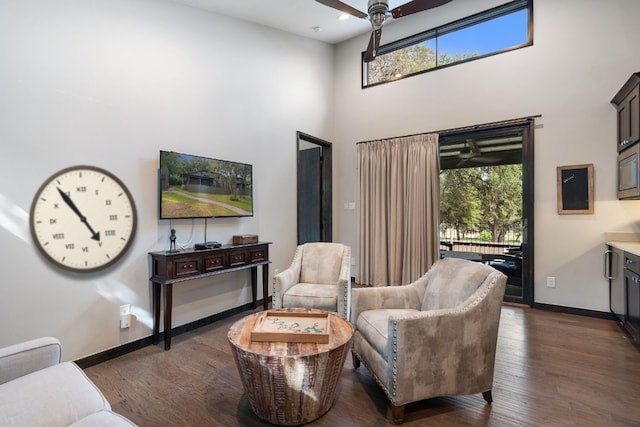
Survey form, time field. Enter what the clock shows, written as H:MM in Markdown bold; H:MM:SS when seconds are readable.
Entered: **4:54**
